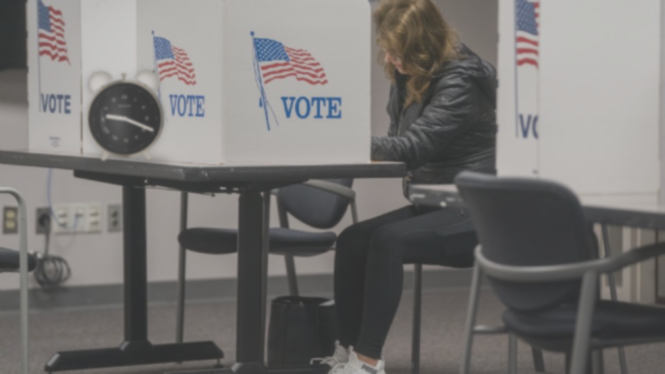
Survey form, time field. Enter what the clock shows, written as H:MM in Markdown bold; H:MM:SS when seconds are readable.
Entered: **9:19**
